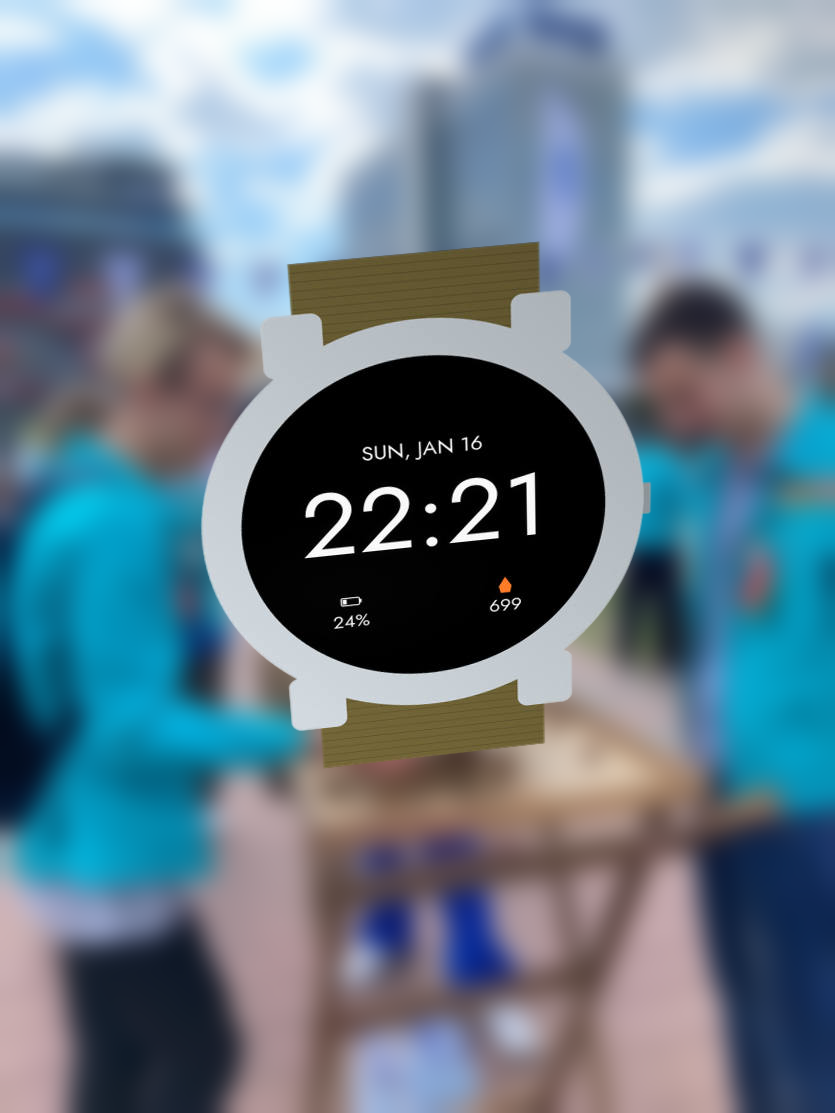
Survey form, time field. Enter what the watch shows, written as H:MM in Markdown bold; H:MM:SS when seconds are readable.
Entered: **22:21**
